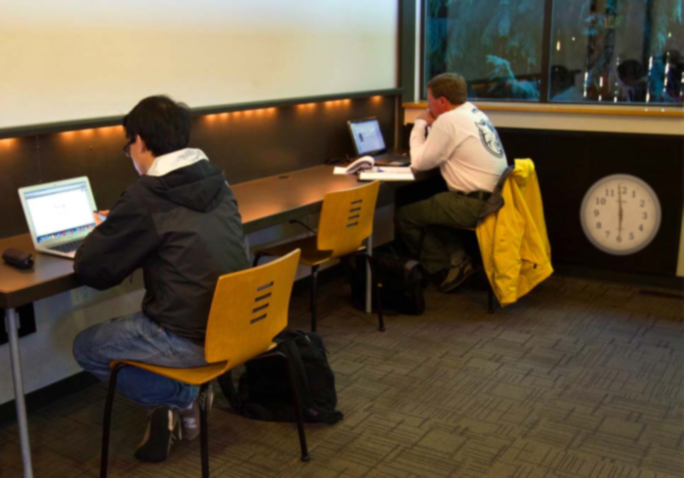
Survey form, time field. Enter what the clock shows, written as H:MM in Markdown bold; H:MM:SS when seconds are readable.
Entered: **5:59**
